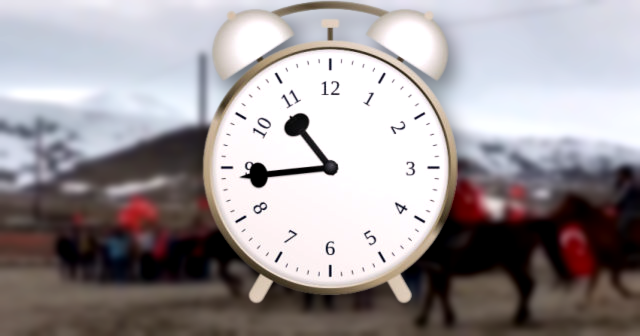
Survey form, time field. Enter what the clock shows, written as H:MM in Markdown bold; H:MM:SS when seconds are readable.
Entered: **10:44**
